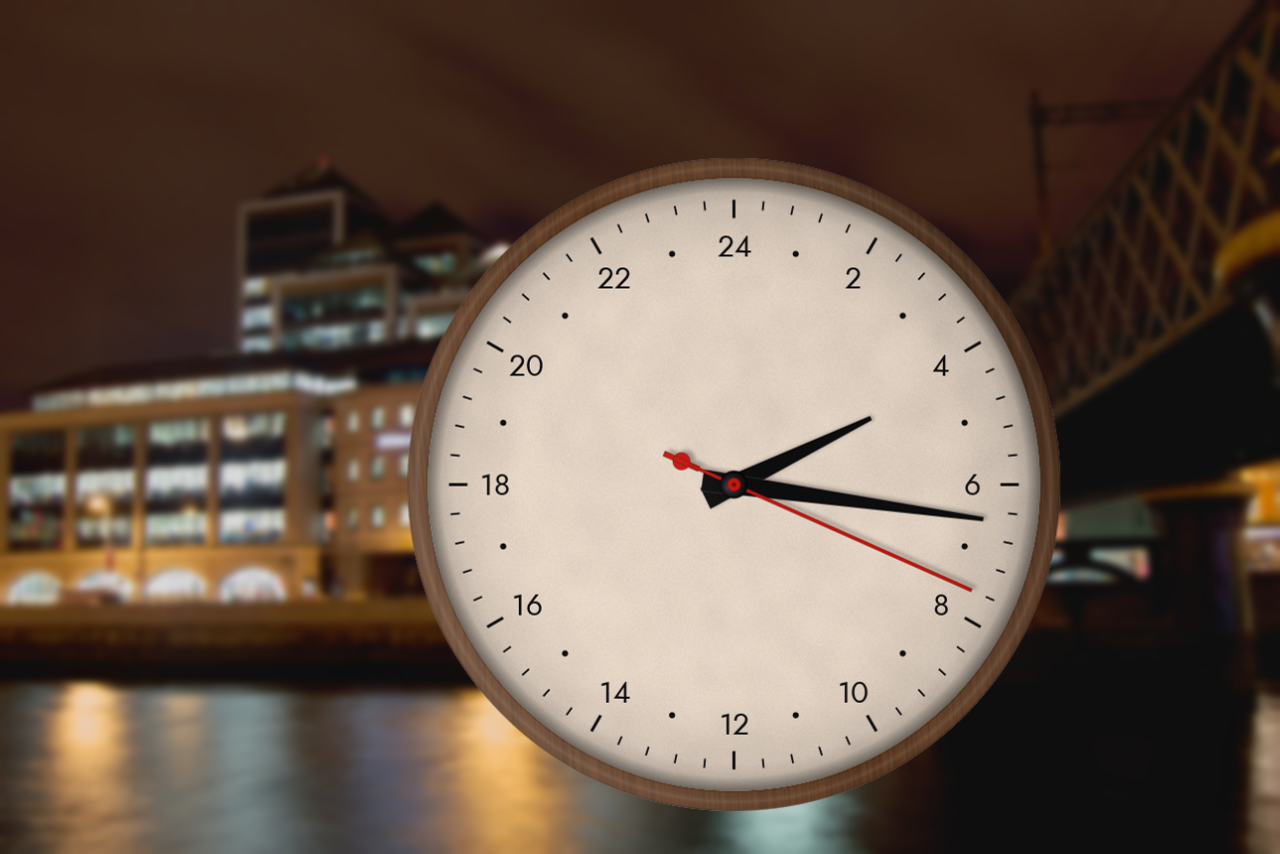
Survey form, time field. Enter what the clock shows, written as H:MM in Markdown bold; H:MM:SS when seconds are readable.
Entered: **4:16:19**
